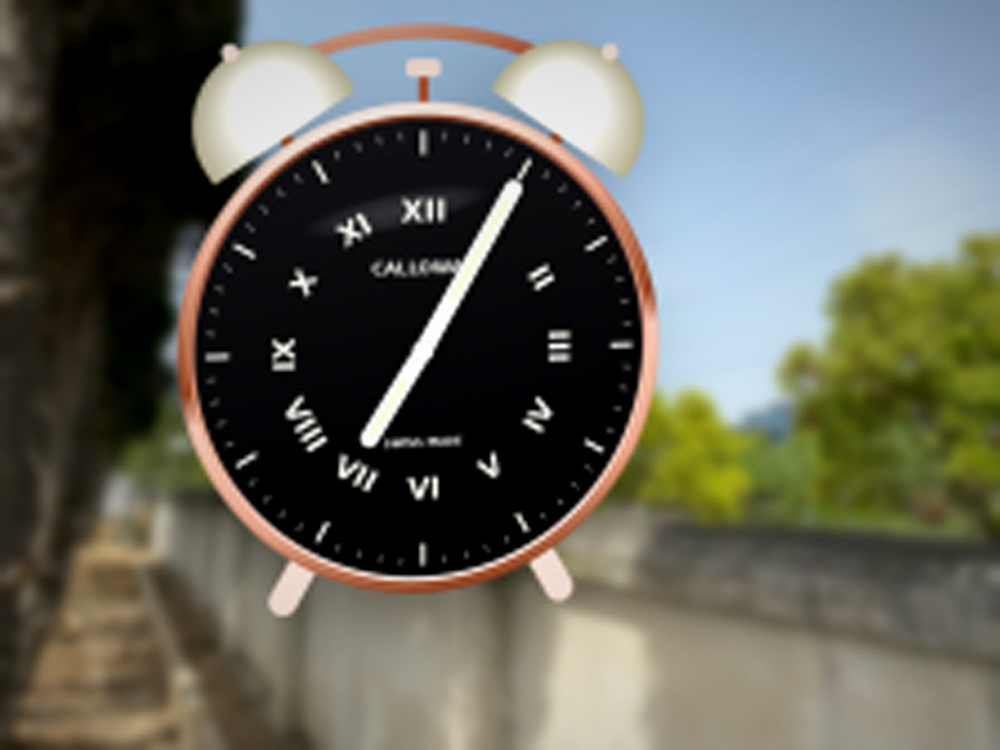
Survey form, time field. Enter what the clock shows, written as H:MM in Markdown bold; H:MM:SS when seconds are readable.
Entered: **7:05**
